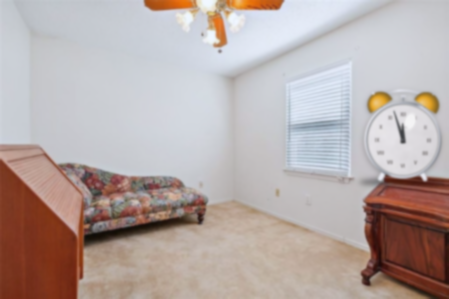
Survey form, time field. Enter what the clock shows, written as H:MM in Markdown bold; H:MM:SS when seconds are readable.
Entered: **11:57**
